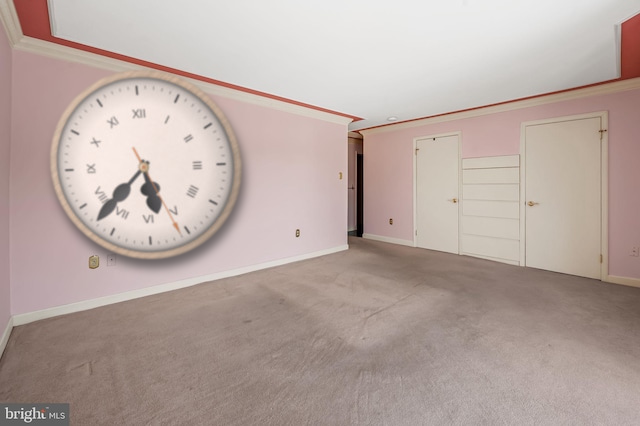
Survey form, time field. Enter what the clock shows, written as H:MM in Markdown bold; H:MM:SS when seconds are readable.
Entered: **5:37:26**
